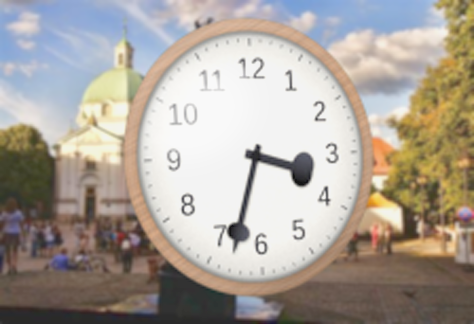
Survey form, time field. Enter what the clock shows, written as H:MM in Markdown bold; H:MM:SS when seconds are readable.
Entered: **3:33**
